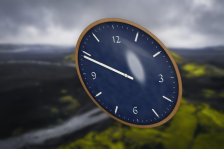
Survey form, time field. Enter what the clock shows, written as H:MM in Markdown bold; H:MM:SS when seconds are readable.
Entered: **9:49**
